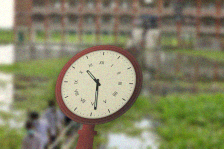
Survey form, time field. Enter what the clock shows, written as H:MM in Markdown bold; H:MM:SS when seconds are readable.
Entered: **10:29**
